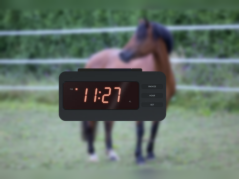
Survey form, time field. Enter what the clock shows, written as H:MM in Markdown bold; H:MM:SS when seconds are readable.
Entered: **11:27**
